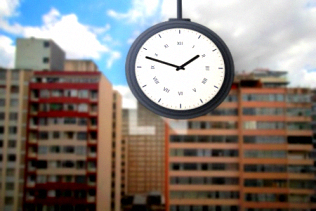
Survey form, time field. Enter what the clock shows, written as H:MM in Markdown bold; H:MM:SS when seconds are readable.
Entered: **1:48**
